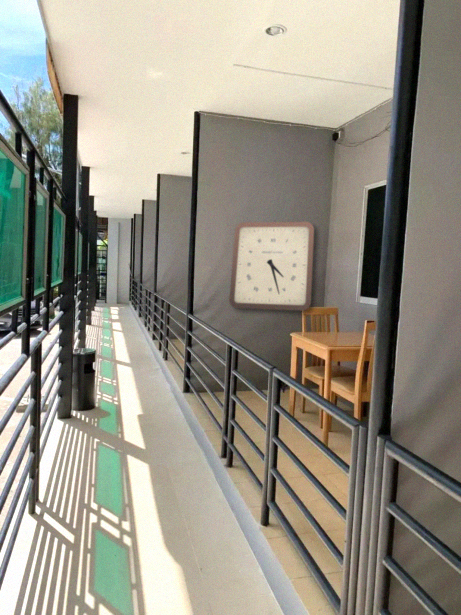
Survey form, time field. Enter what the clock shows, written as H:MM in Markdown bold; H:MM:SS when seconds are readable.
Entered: **4:27**
